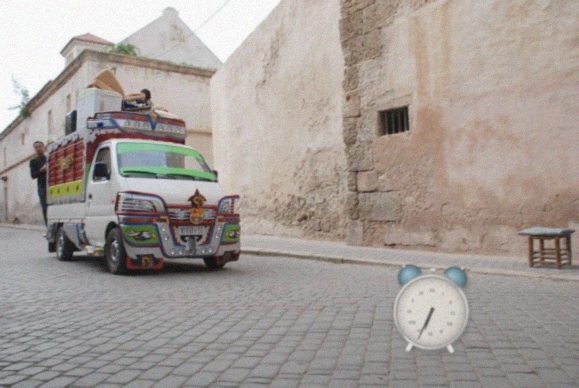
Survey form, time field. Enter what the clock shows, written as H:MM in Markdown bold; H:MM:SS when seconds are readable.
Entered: **6:34**
